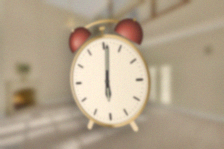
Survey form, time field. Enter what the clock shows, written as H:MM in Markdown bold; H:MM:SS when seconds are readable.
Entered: **6:01**
